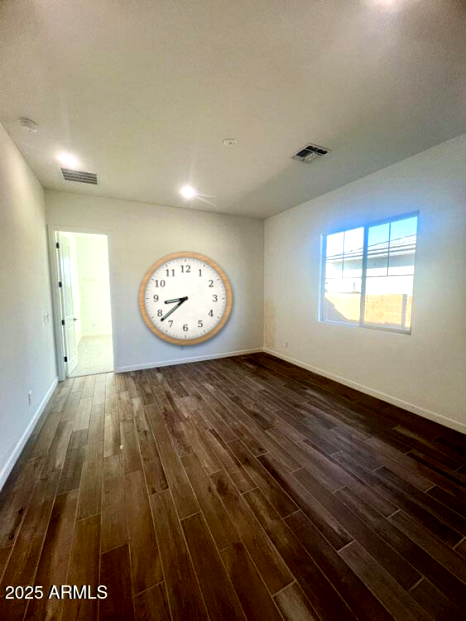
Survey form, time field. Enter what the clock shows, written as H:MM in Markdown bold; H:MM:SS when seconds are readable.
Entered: **8:38**
